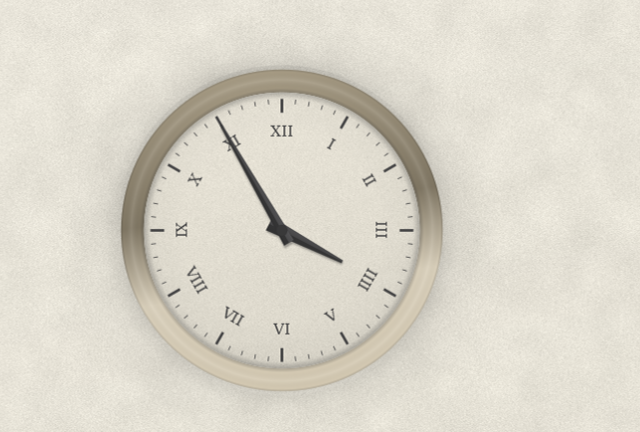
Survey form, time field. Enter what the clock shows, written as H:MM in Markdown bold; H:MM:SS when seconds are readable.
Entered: **3:55**
